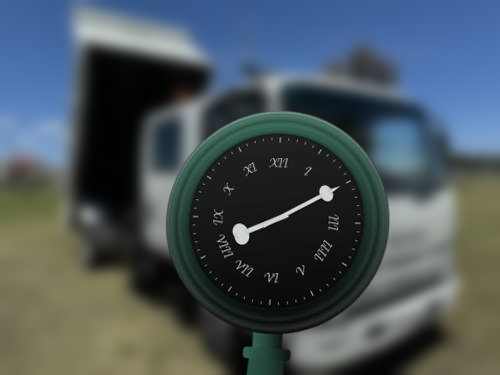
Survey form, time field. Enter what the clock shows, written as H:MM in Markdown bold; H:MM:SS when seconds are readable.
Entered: **8:10**
